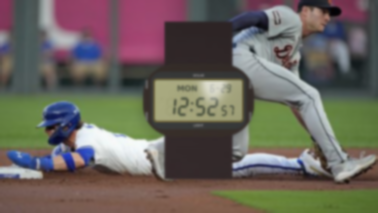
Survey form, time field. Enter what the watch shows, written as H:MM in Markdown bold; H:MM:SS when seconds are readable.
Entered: **12:52**
